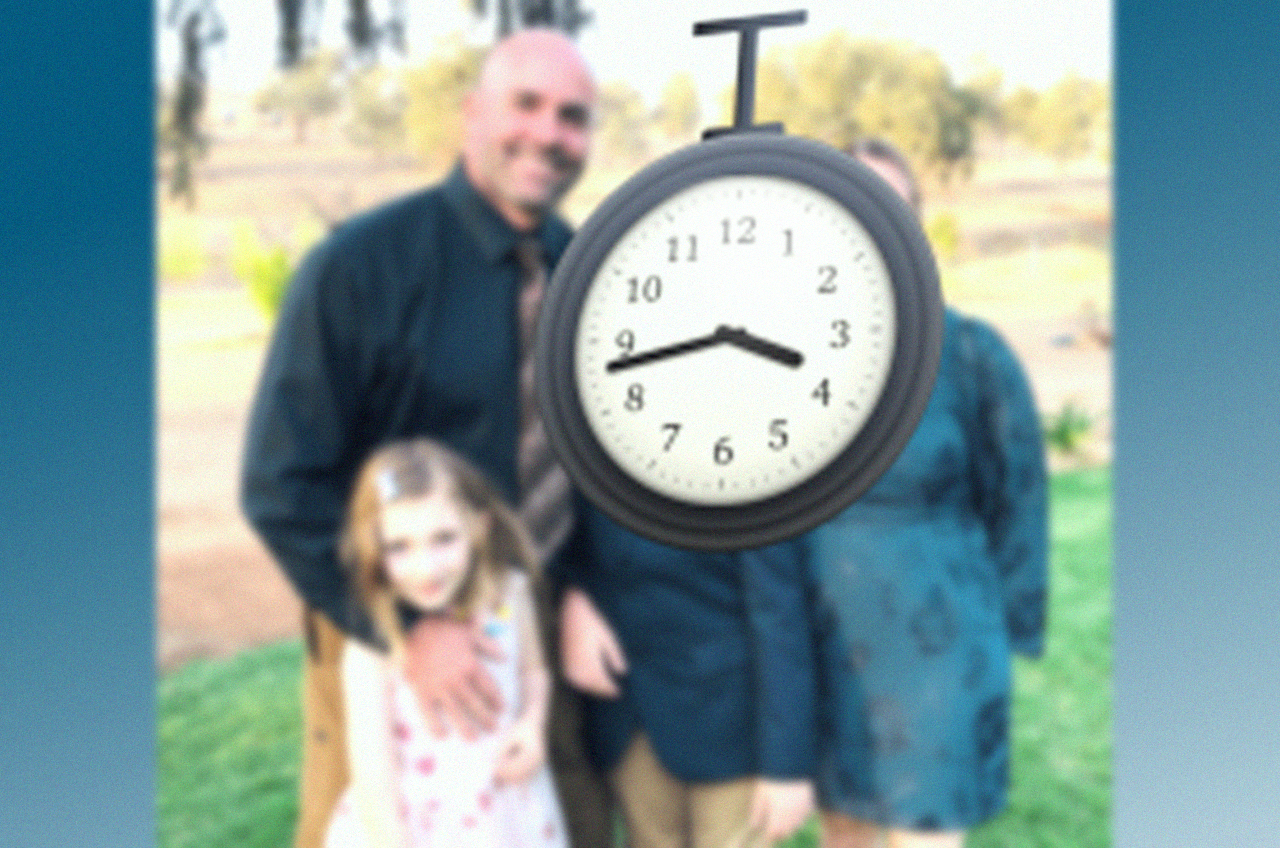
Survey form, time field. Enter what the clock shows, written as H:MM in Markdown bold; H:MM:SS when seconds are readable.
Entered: **3:43**
